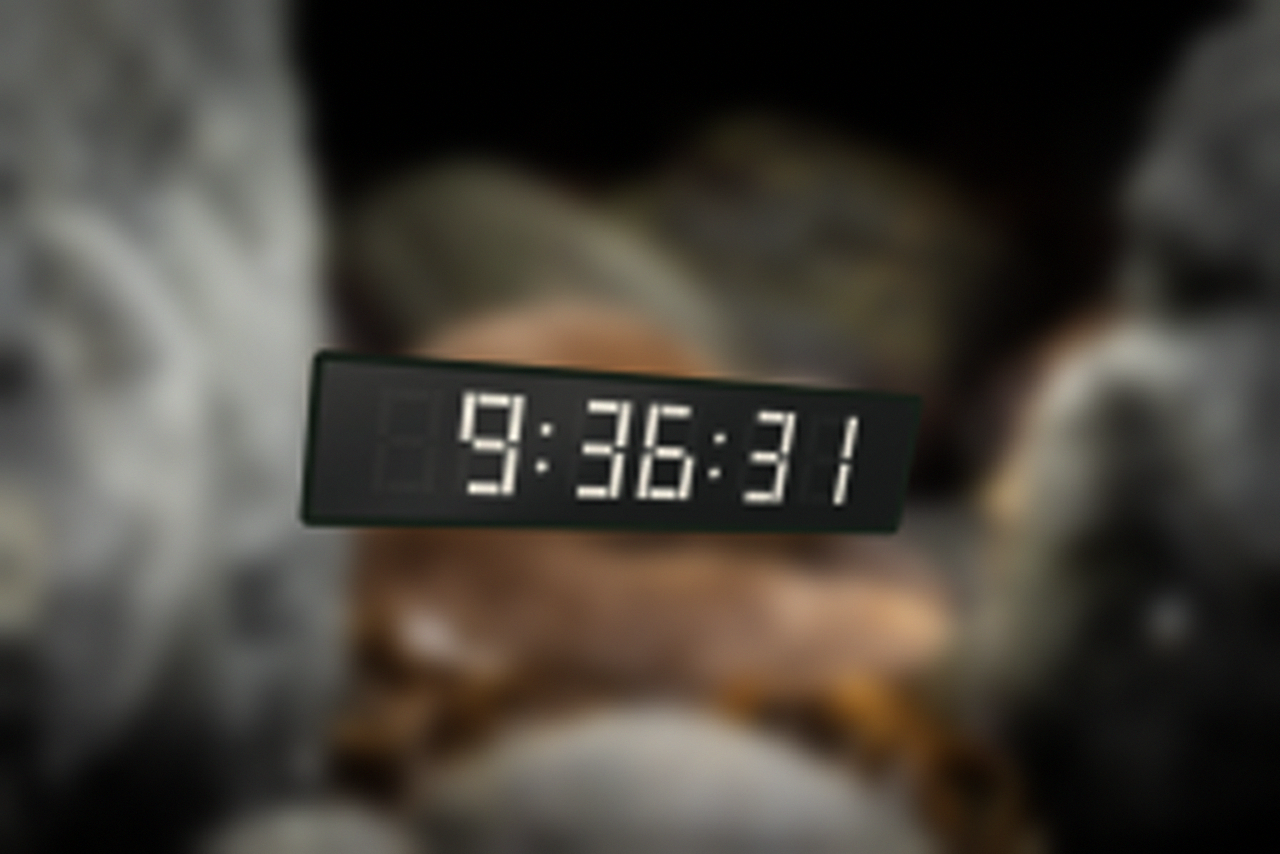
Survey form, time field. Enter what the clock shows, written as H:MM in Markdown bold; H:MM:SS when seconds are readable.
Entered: **9:36:31**
